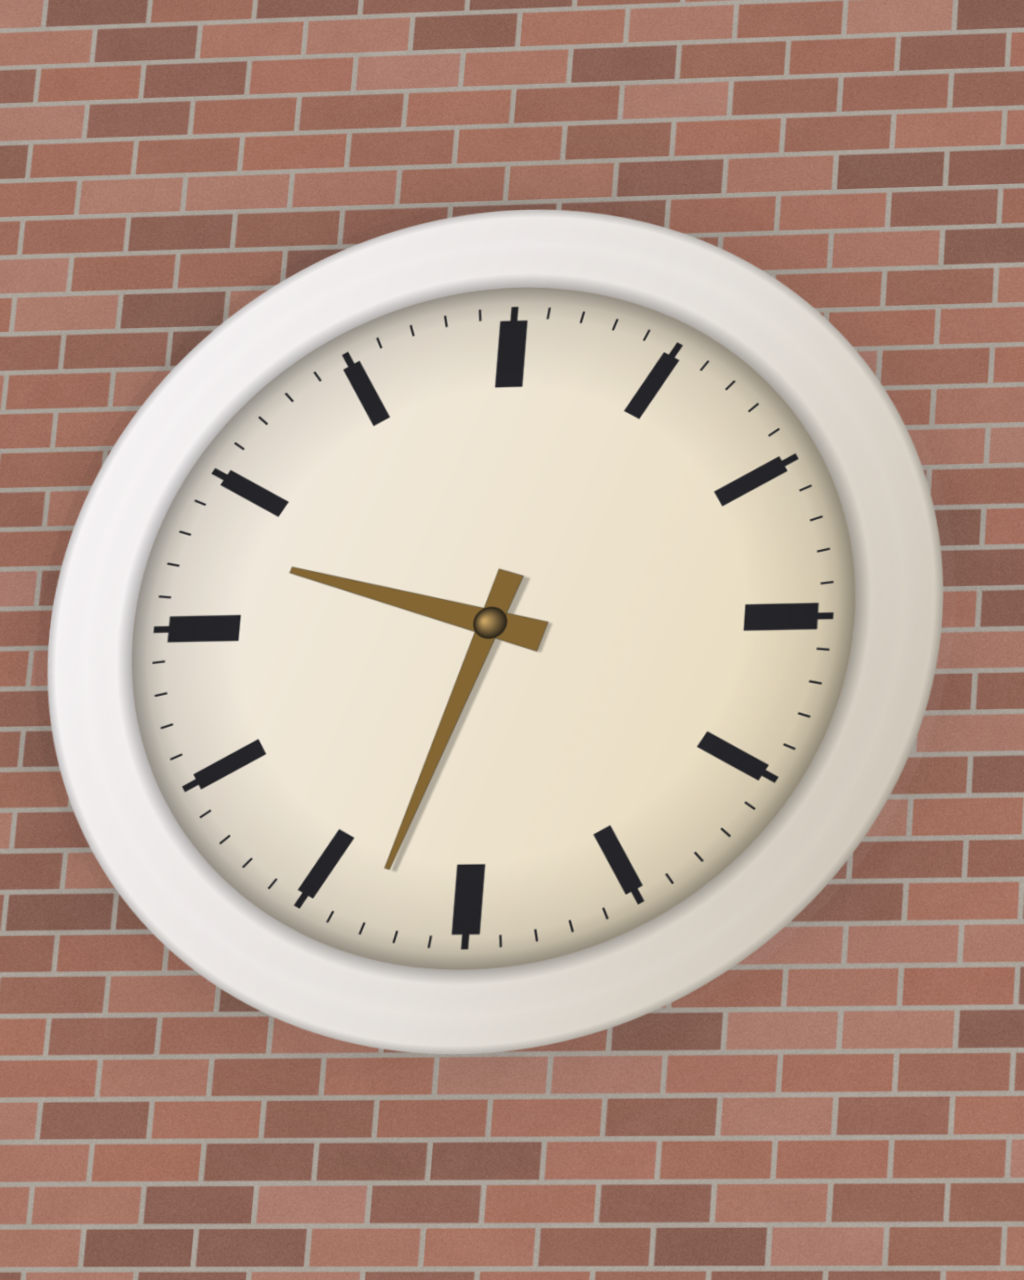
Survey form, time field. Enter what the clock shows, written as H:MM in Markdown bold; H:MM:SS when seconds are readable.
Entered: **9:33**
